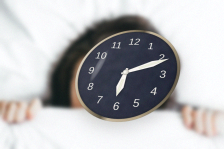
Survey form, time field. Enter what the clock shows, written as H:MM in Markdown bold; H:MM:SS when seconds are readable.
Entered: **6:11**
